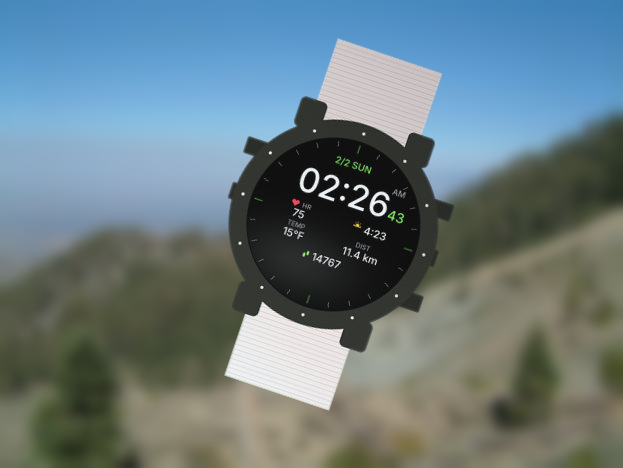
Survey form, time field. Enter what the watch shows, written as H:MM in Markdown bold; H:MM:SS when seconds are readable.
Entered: **2:26:43**
